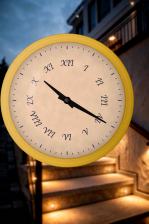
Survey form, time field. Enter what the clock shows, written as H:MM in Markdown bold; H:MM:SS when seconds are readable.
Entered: **10:20**
